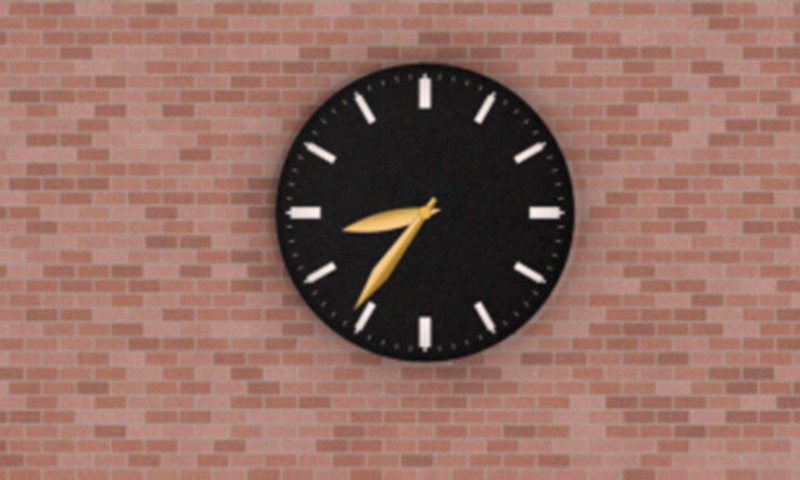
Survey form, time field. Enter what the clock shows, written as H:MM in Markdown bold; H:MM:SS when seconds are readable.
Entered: **8:36**
